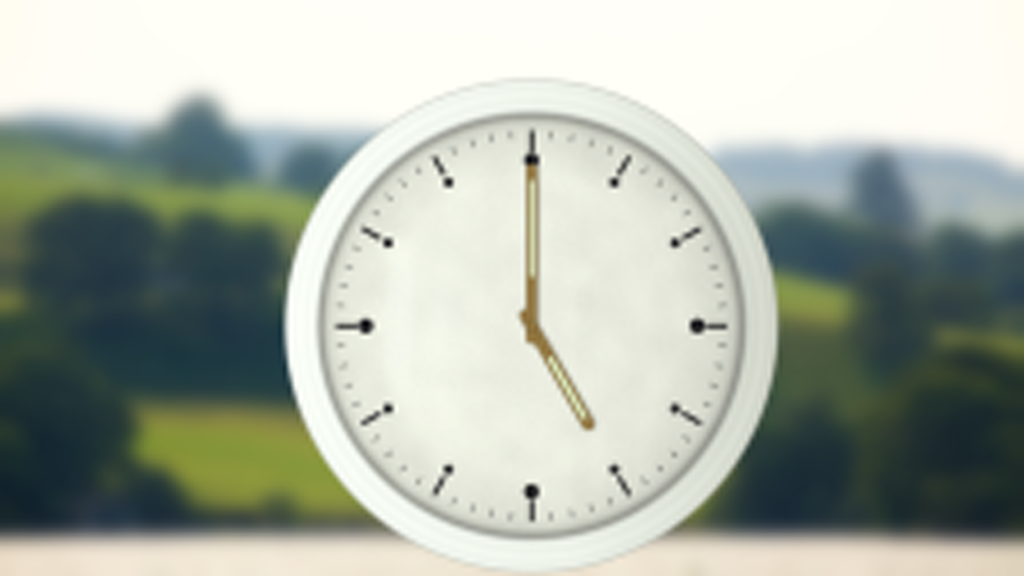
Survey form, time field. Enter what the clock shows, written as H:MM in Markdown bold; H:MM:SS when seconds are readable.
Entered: **5:00**
